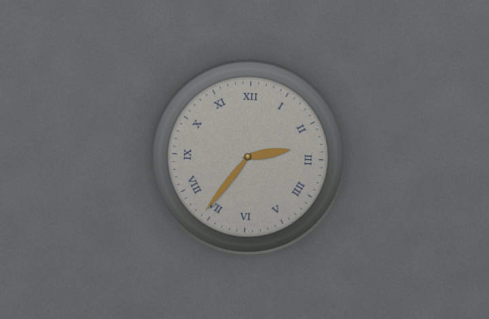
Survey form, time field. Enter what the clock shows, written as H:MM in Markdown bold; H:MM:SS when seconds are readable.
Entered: **2:36**
